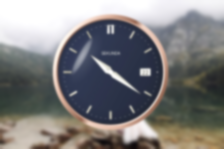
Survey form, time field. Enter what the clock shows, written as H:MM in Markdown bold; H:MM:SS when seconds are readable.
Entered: **10:21**
